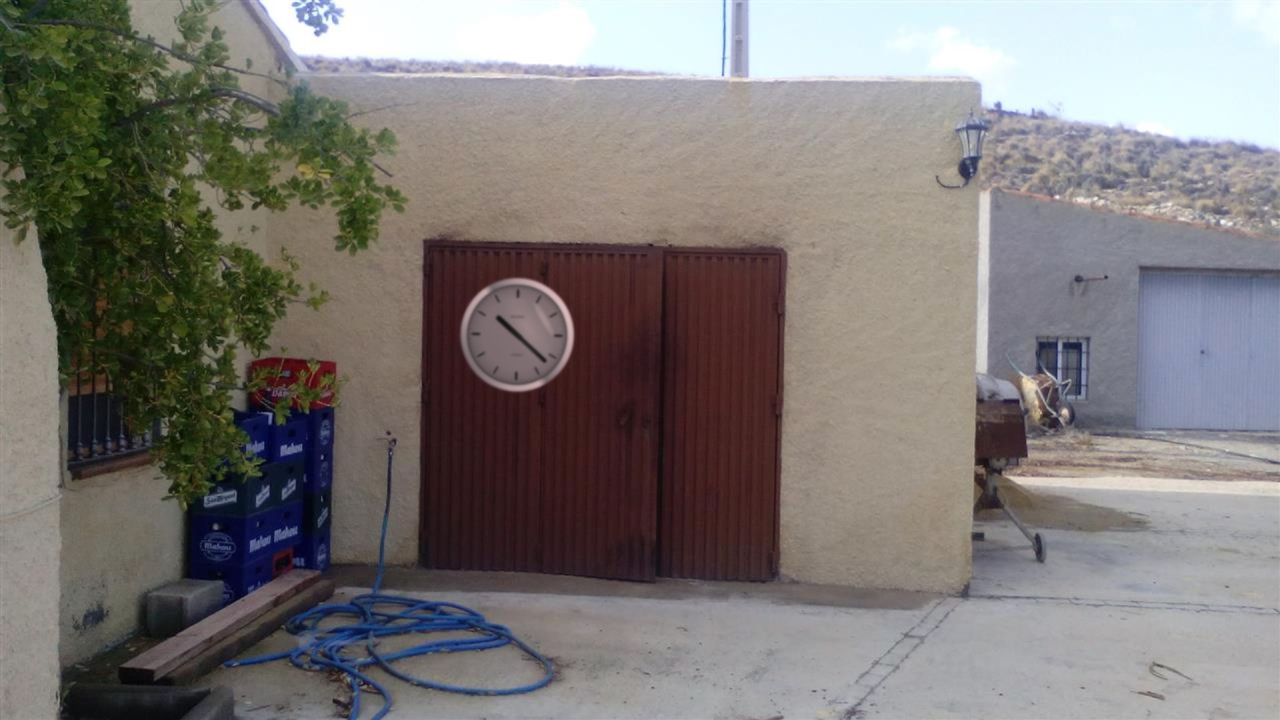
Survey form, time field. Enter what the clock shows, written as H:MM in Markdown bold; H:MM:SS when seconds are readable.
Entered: **10:22**
